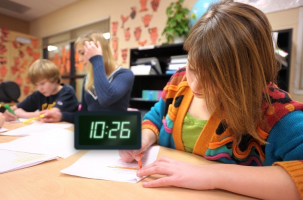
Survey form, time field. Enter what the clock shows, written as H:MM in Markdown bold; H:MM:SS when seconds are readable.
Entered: **10:26**
